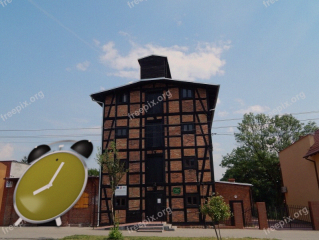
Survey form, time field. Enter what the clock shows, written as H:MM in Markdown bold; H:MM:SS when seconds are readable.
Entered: **8:03**
